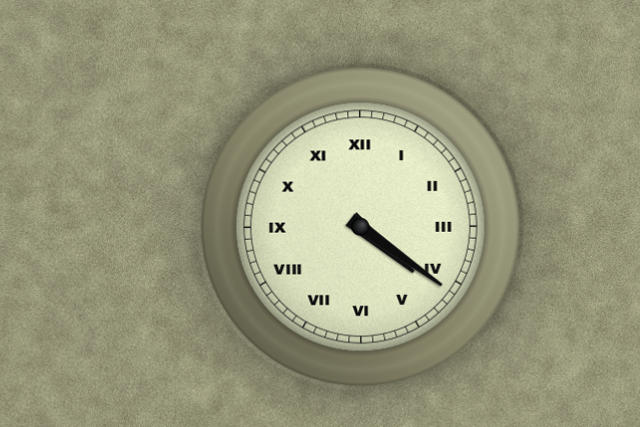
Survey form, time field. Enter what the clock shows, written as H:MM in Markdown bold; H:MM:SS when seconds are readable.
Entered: **4:21**
